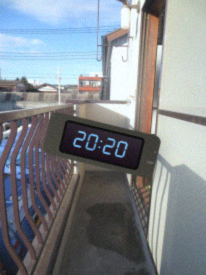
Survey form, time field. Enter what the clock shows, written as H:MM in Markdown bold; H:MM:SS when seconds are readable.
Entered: **20:20**
